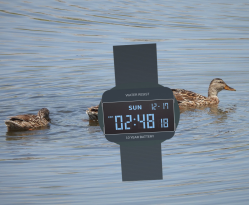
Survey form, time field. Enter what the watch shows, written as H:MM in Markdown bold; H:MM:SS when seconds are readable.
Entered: **2:48:18**
